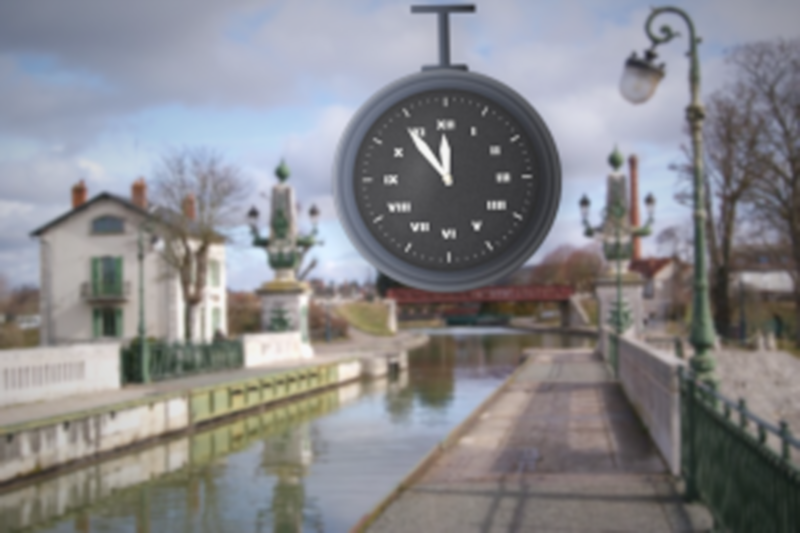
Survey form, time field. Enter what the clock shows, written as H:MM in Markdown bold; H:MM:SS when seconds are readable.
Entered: **11:54**
